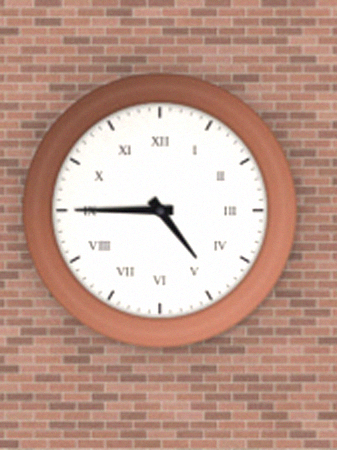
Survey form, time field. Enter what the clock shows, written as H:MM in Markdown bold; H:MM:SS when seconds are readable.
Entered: **4:45**
